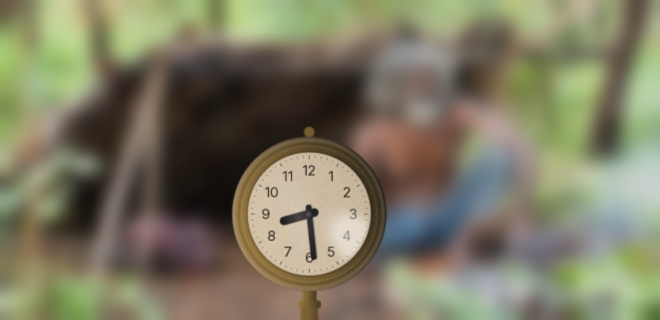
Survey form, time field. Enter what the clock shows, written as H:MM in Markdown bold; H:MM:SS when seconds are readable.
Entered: **8:29**
